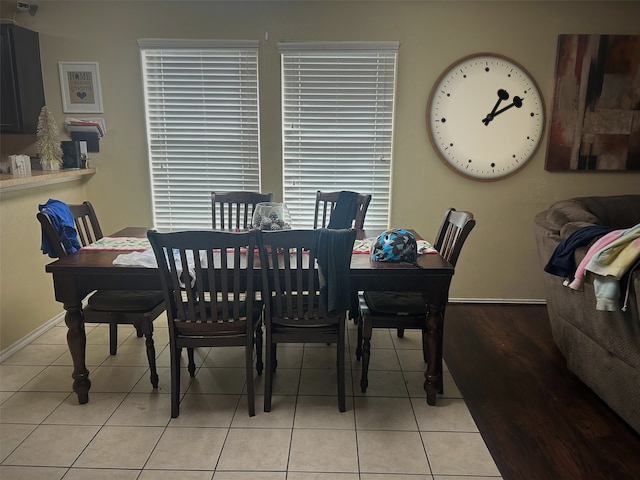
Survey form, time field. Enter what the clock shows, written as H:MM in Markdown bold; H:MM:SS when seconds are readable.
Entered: **1:11**
